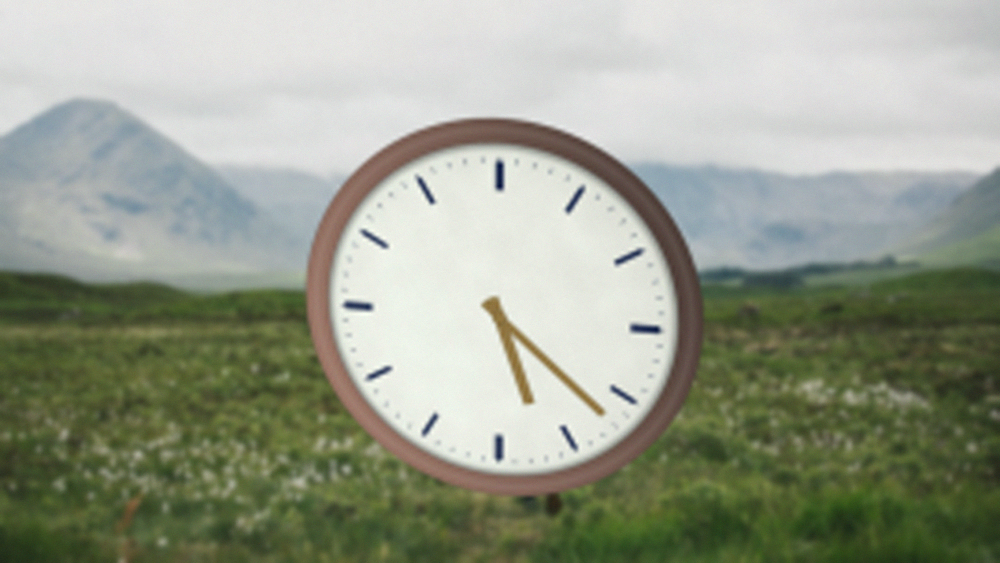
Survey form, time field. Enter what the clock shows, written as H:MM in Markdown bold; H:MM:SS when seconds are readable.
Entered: **5:22**
